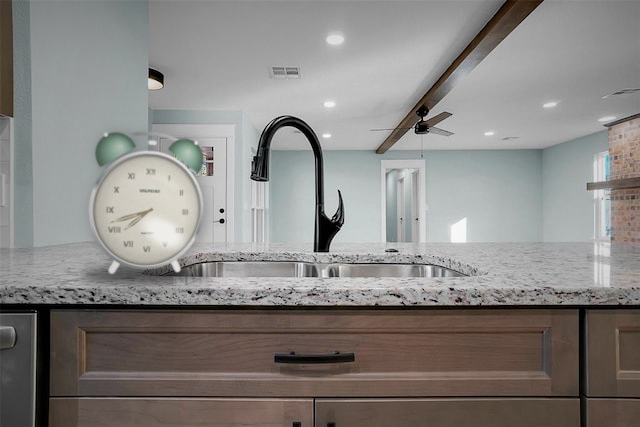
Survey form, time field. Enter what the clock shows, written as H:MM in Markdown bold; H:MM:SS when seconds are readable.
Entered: **7:42**
